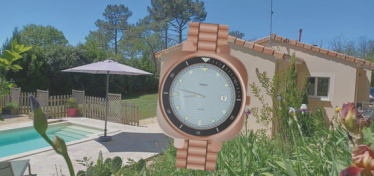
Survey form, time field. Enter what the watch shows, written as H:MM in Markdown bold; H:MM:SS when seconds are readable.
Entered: **8:47**
